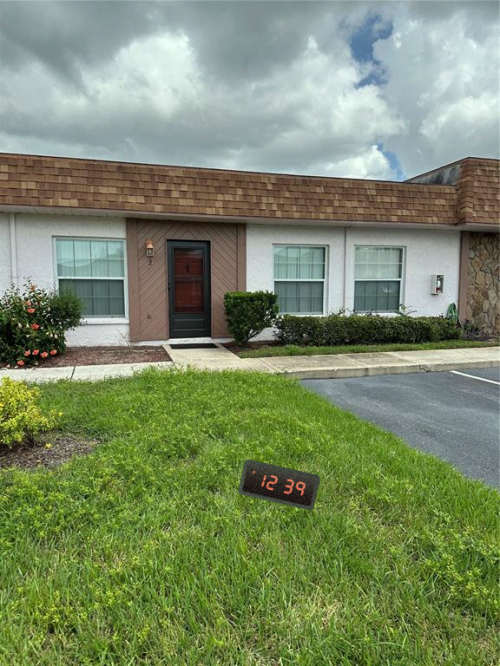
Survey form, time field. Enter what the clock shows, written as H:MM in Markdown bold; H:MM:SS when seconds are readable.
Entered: **12:39**
